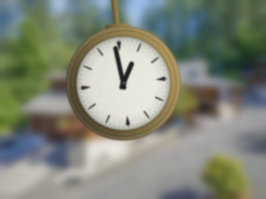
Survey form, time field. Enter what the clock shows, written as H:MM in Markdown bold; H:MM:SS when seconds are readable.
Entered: **12:59**
